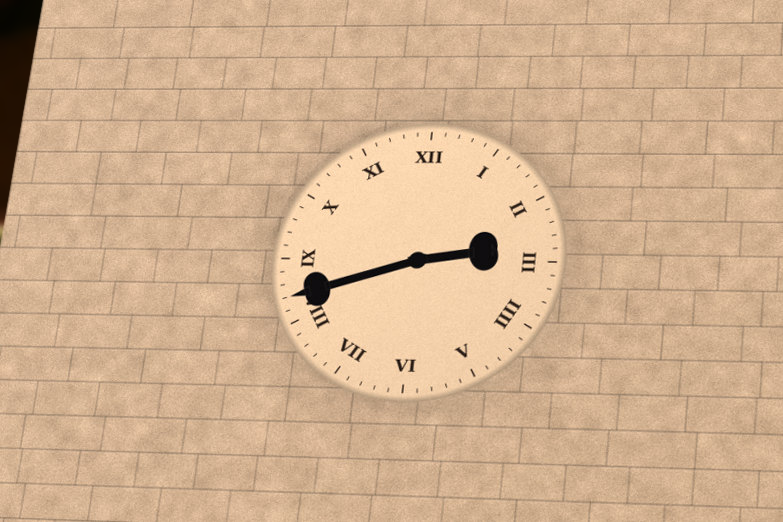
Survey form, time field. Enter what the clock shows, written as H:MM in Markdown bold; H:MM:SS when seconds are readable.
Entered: **2:42**
